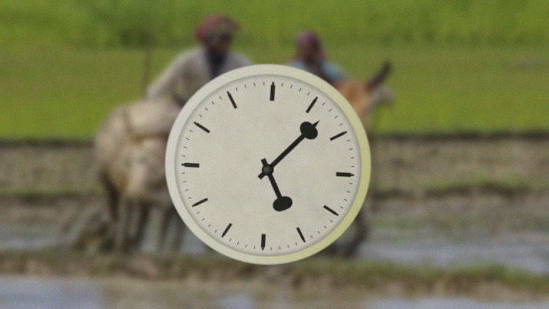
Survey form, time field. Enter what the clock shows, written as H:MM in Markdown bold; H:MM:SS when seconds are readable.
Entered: **5:07**
